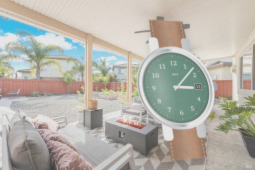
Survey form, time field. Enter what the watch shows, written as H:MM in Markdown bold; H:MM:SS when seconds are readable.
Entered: **3:08**
